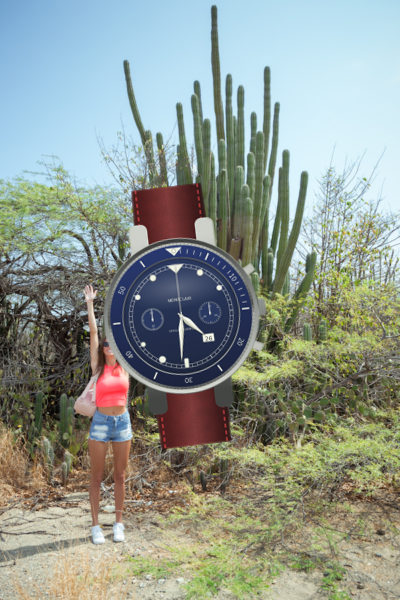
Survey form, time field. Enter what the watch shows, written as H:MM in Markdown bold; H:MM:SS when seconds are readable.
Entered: **4:31**
